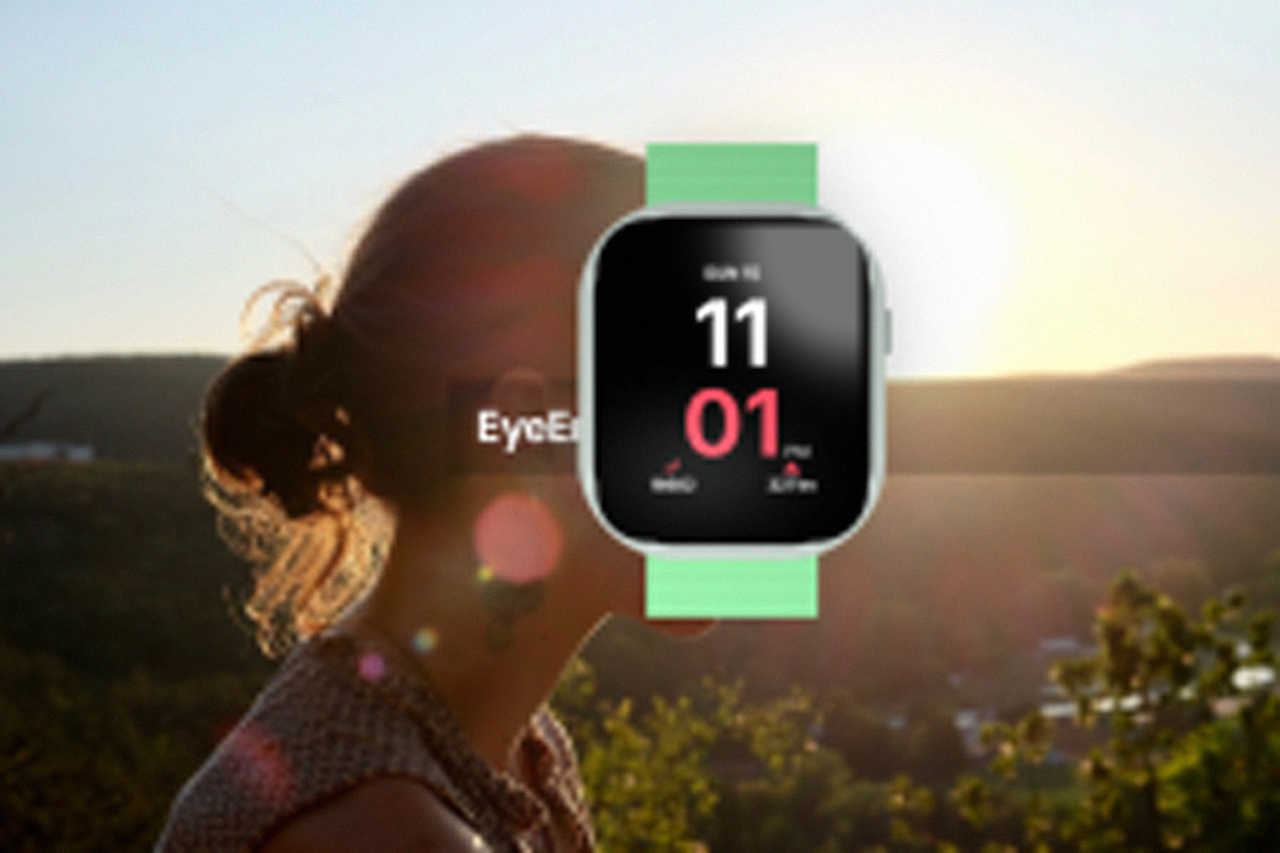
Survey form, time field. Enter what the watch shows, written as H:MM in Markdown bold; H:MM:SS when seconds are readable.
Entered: **11:01**
